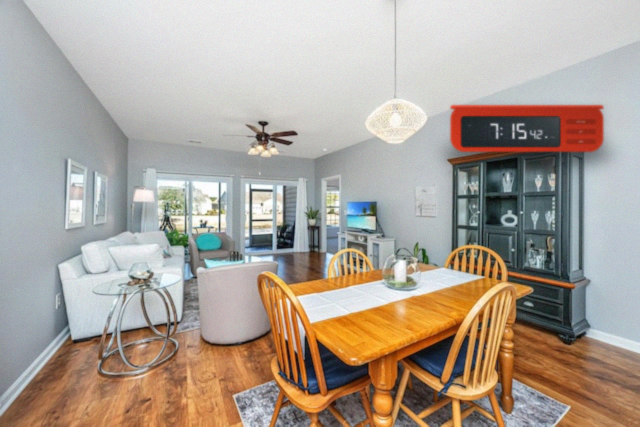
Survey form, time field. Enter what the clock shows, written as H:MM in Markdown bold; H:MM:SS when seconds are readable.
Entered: **7:15**
